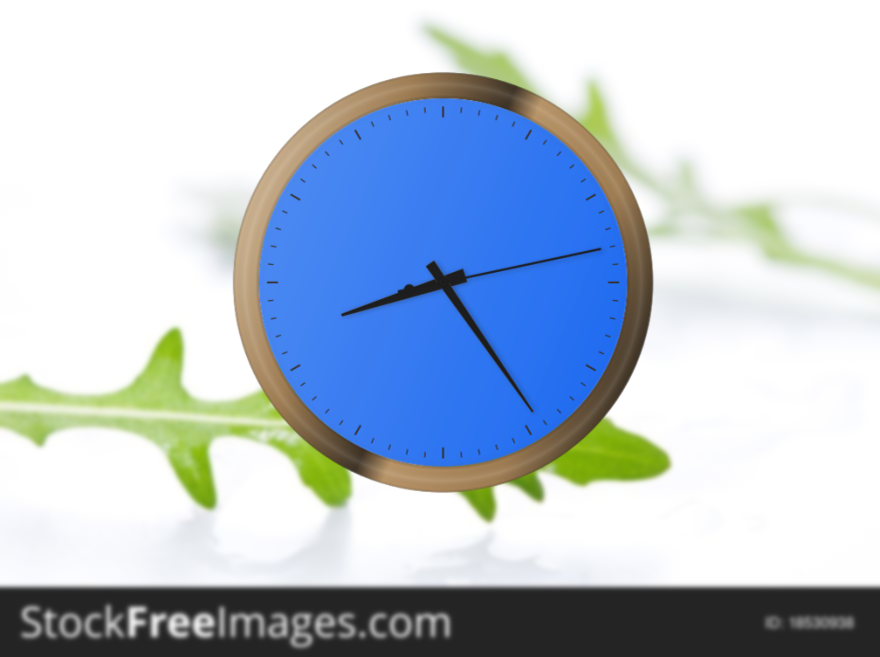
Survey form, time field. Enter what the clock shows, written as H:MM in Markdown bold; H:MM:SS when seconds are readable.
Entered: **8:24:13**
